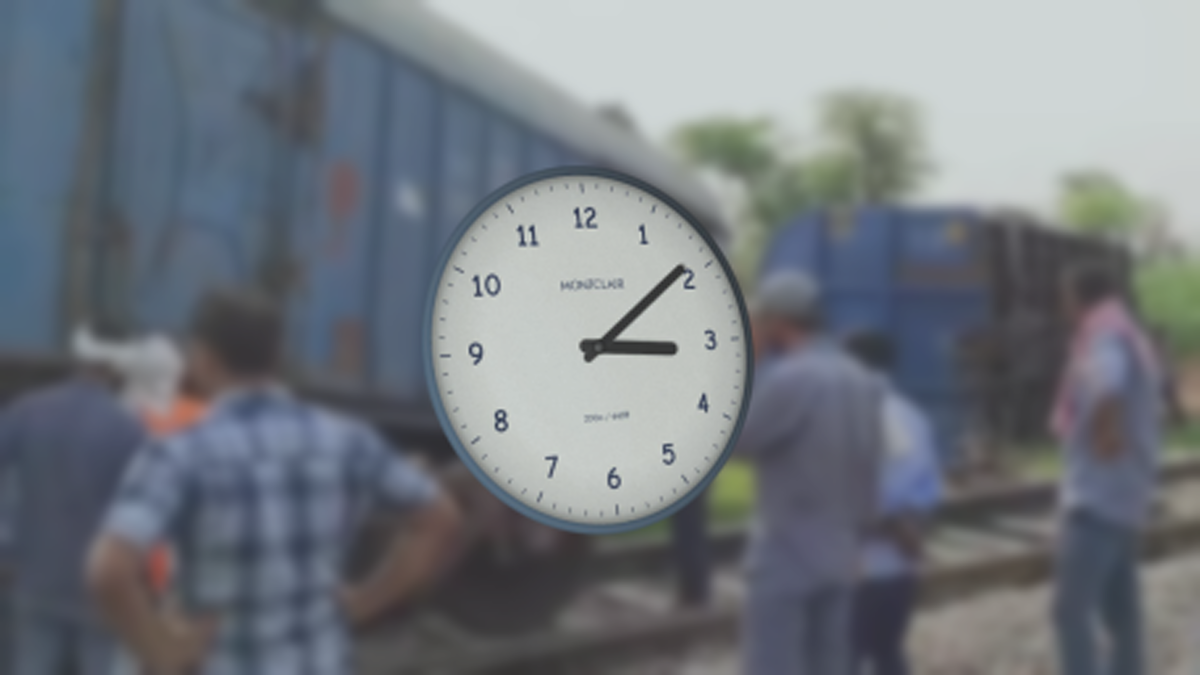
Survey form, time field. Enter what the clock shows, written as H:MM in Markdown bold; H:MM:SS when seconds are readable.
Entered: **3:09**
